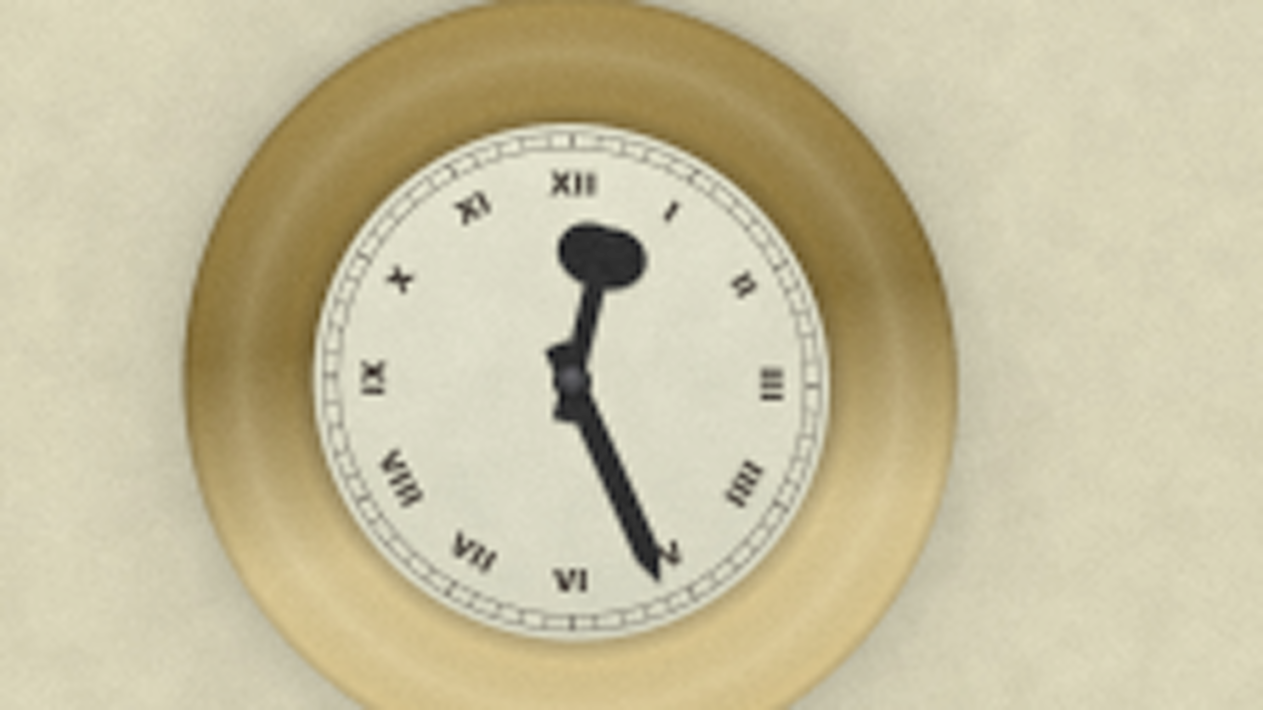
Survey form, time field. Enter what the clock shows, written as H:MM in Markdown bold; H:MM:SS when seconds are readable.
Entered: **12:26**
